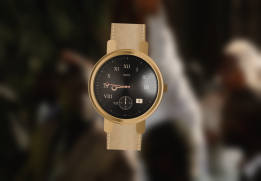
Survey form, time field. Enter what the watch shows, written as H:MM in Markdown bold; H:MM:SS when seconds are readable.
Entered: **8:46**
